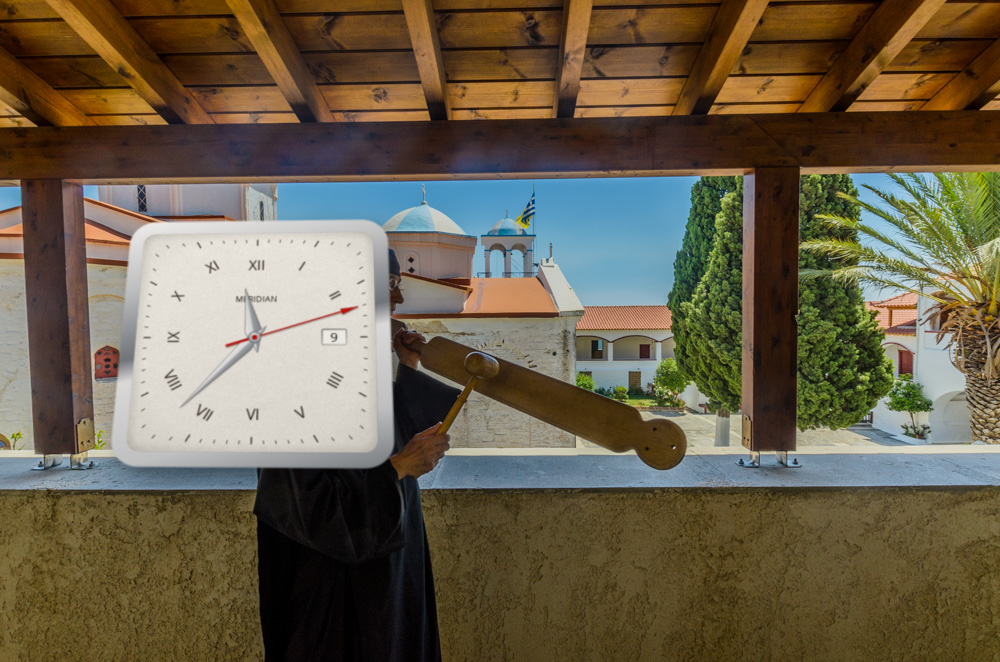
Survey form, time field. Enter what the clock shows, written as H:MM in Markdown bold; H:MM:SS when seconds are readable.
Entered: **11:37:12**
